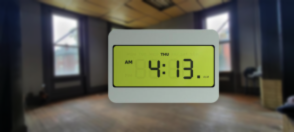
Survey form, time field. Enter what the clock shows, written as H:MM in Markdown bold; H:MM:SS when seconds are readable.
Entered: **4:13**
